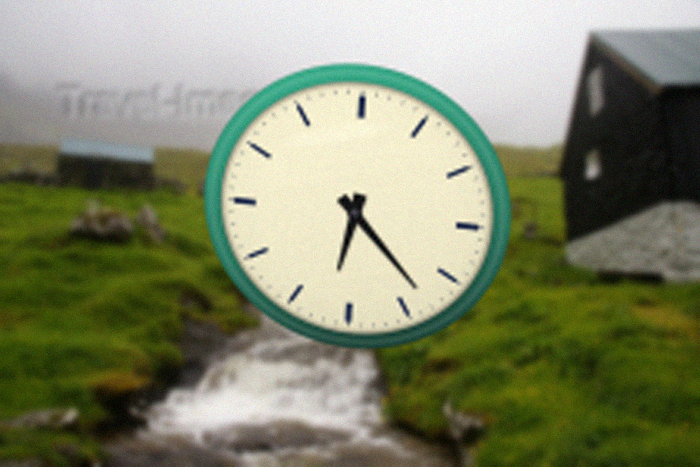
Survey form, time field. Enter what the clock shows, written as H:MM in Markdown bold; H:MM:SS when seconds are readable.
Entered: **6:23**
